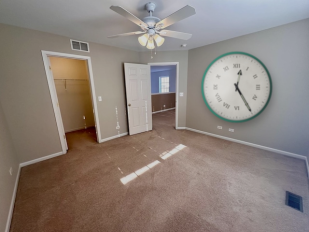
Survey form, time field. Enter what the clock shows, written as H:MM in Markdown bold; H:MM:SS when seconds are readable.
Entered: **12:25**
